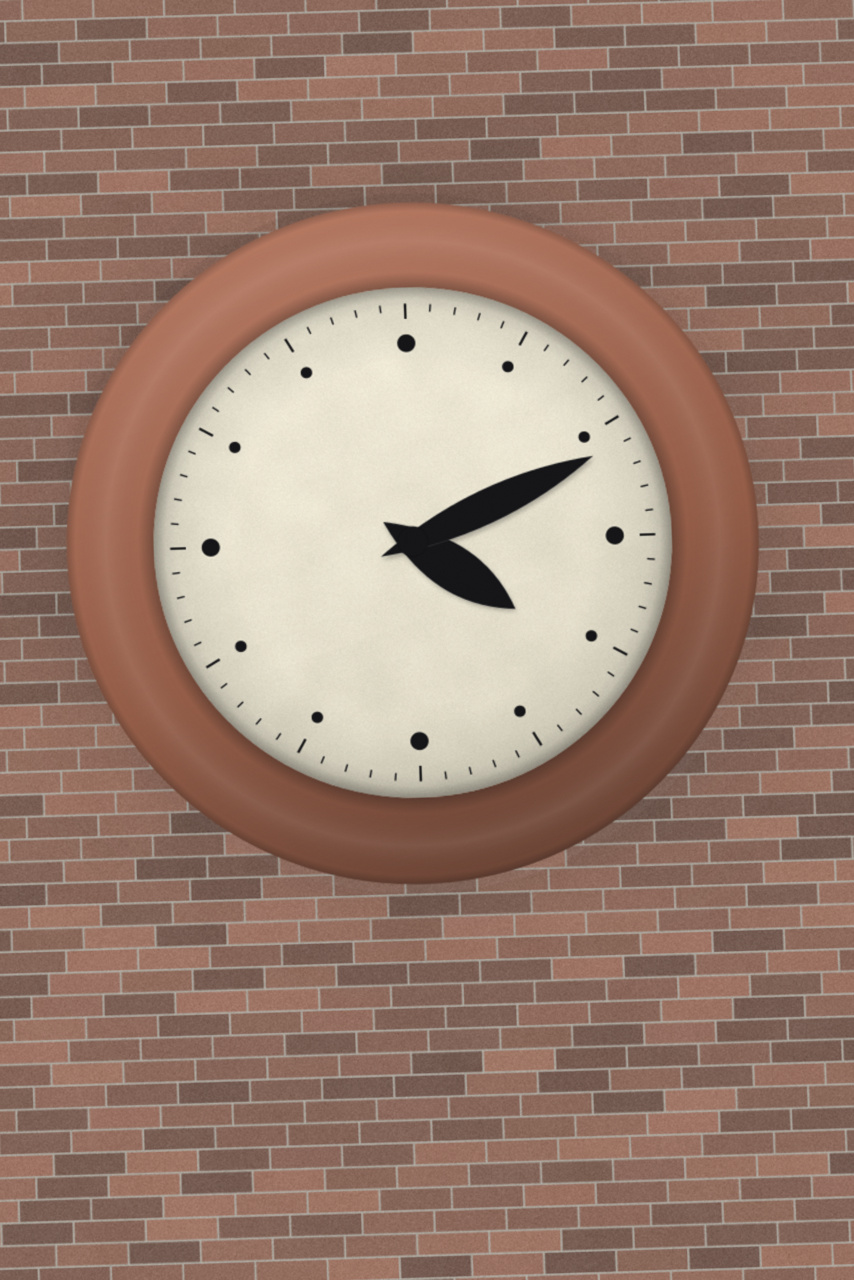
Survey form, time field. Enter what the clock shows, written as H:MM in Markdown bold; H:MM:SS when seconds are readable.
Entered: **4:11**
